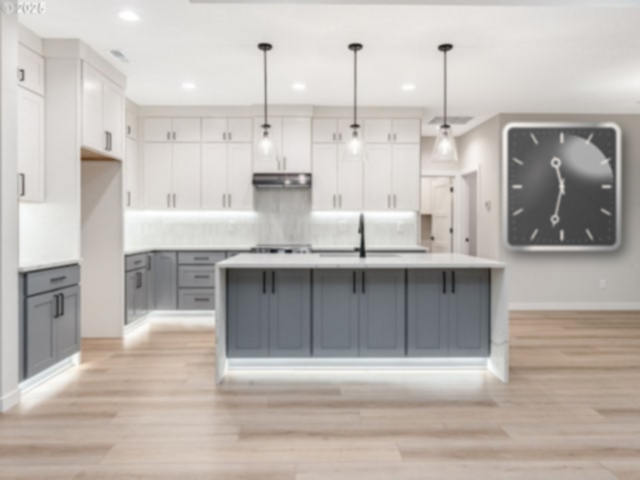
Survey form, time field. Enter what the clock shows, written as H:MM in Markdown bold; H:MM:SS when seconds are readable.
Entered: **11:32**
